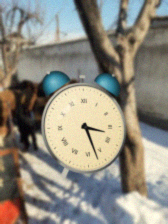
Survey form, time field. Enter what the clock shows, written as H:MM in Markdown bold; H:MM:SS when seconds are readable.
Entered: **3:27**
